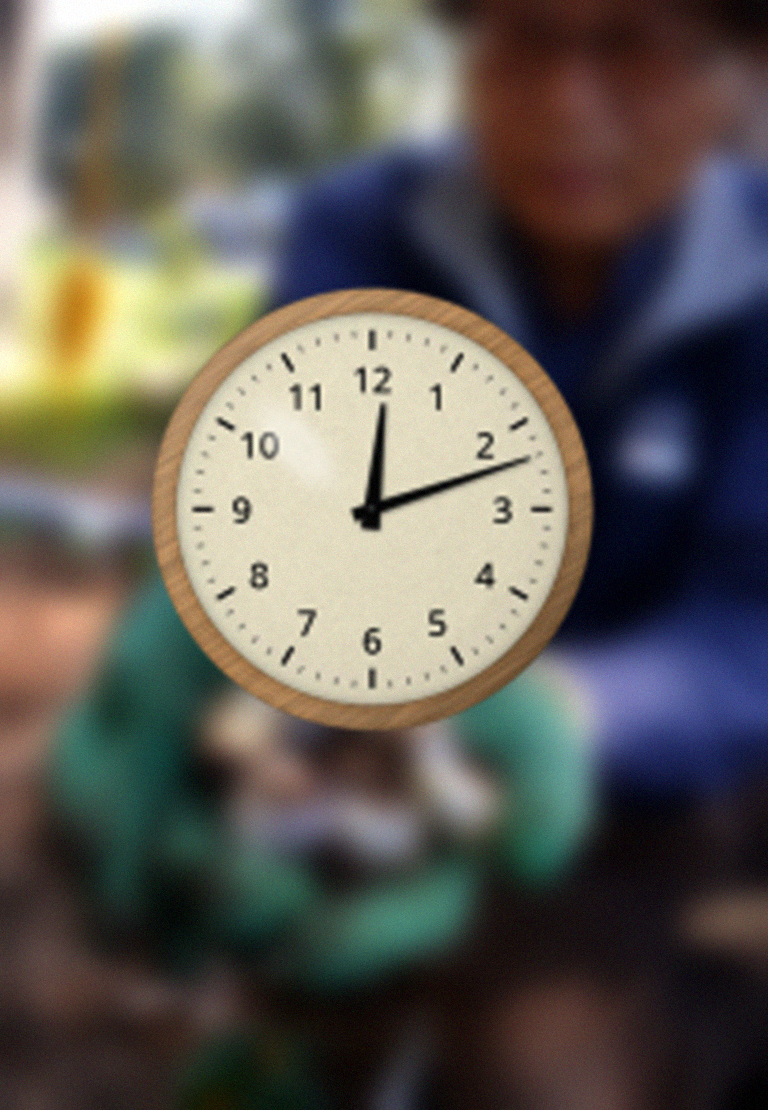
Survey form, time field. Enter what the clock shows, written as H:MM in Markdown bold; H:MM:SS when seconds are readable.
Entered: **12:12**
